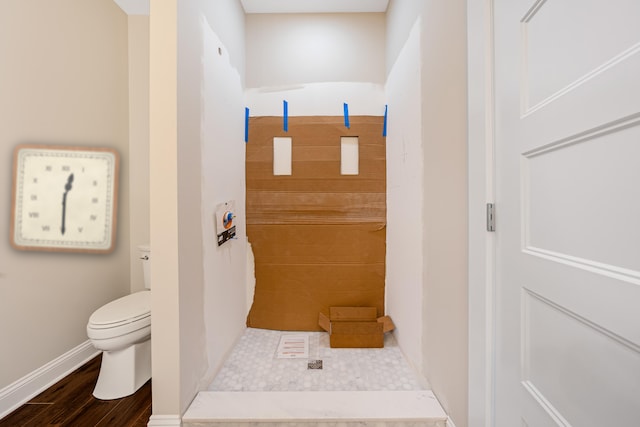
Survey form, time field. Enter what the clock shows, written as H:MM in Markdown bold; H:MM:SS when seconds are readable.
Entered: **12:30**
